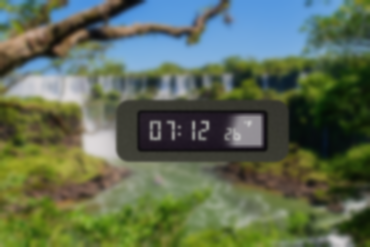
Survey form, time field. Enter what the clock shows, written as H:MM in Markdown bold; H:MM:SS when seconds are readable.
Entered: **7:12**
